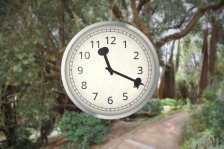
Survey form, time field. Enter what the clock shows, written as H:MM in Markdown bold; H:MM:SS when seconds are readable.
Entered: **11:19**
